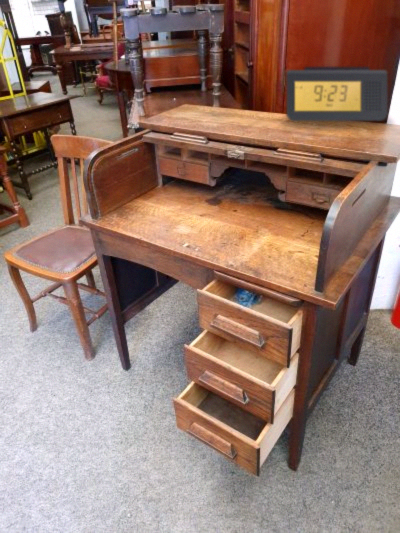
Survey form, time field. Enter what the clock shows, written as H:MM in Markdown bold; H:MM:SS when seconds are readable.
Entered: **9:23**
